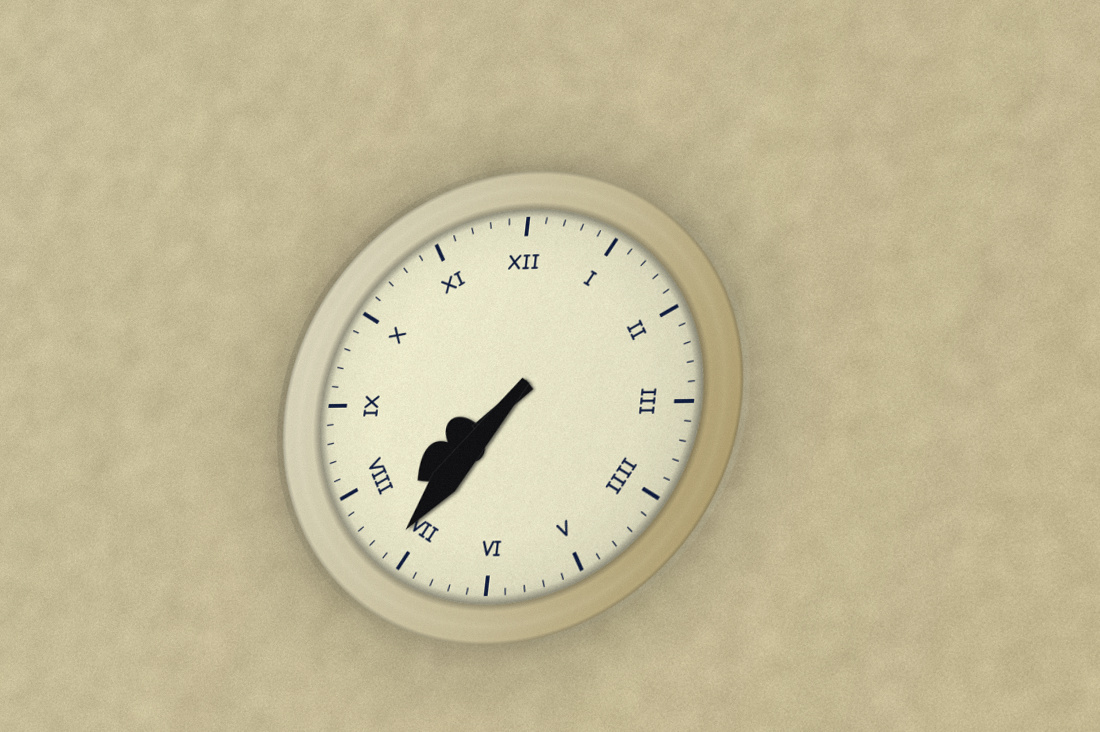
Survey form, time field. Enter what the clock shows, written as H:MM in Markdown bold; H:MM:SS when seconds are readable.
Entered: **7:36**
